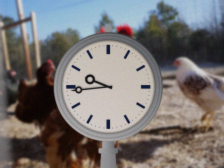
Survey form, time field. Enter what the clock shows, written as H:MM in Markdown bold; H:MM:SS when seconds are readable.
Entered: **9:44**
